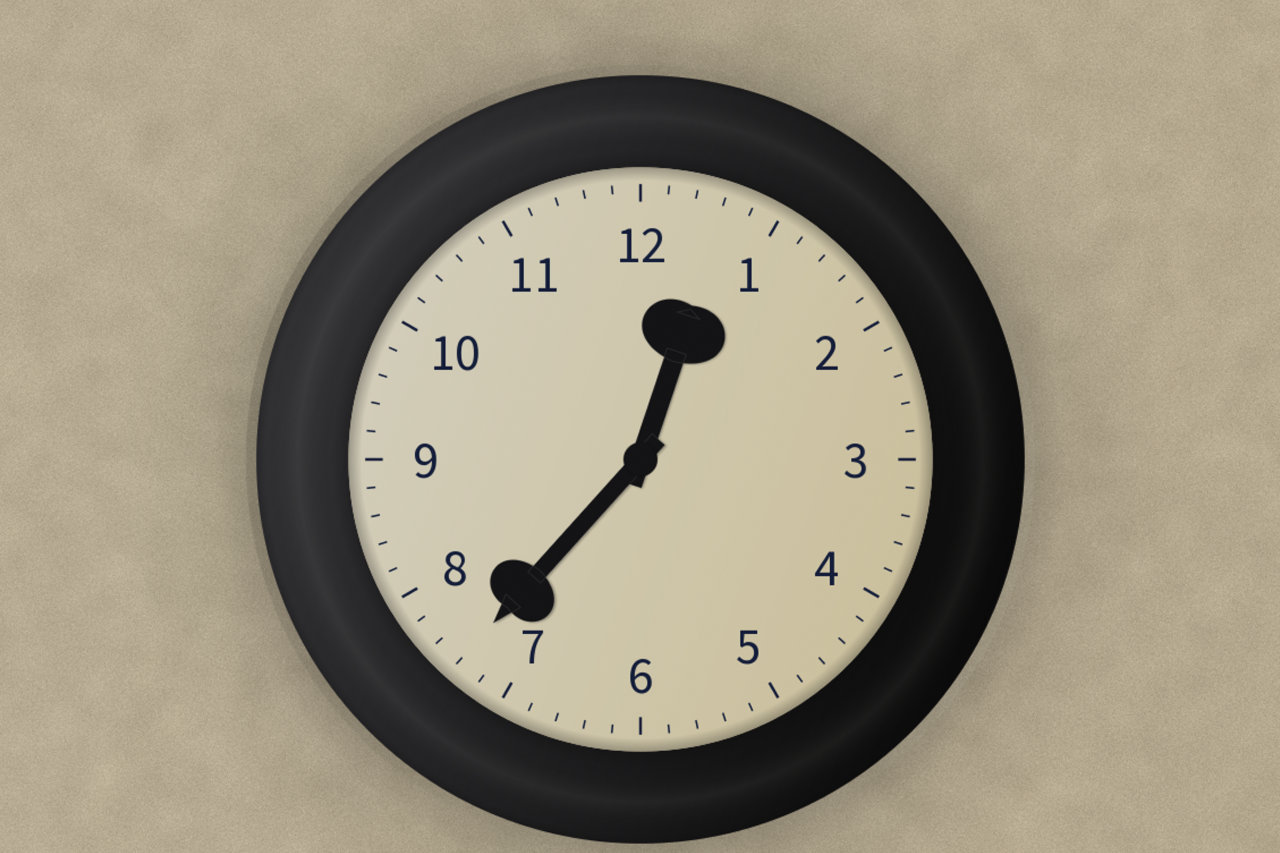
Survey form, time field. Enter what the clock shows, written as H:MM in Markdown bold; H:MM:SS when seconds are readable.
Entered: **12:37**
